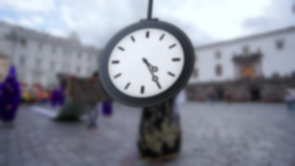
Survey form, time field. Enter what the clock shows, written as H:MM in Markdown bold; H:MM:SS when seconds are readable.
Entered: **4:25**
